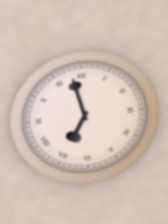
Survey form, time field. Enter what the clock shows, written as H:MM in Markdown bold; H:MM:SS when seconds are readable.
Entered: **6:58**
